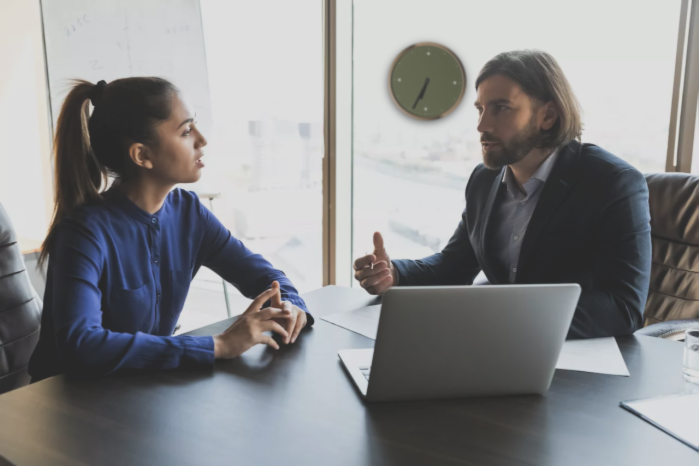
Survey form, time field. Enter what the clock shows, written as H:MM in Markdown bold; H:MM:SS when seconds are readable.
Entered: **6:34**
